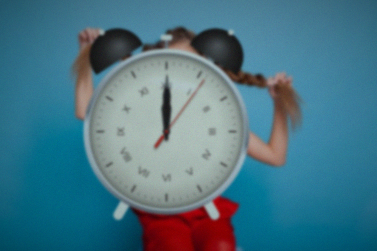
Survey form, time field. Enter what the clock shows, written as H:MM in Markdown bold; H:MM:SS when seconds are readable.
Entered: **12:00:06**
